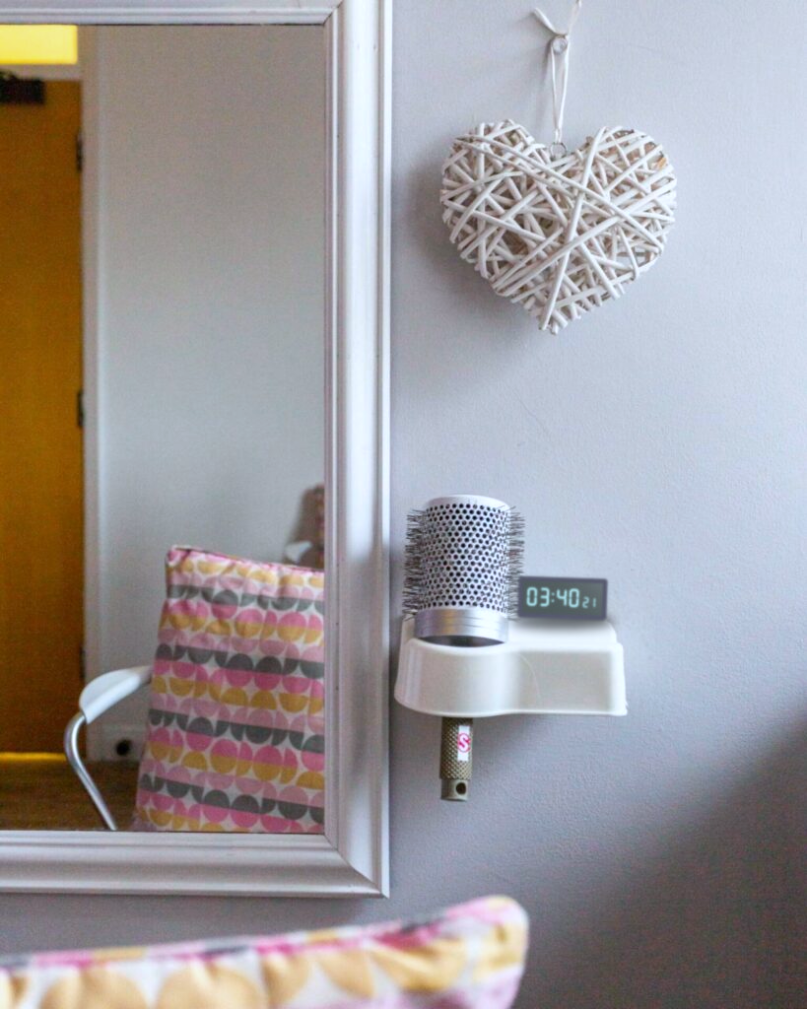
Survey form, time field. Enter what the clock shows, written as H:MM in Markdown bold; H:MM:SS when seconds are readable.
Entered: **3:40**
